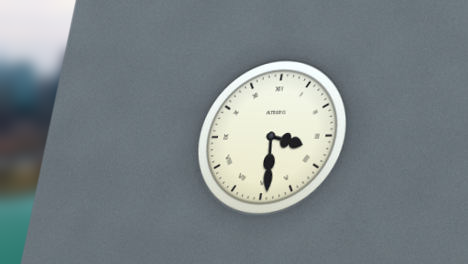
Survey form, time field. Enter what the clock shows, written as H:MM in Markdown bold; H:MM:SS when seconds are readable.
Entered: **3:29**
